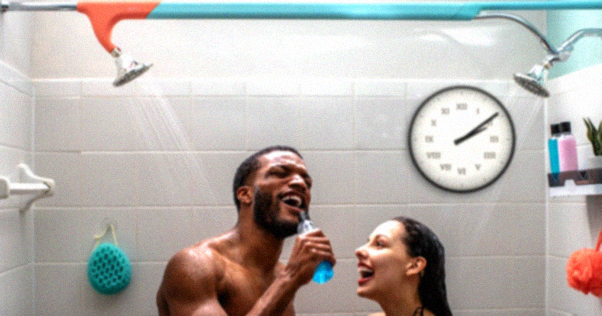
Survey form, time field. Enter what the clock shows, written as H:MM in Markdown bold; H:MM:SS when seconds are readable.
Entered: **2:09**
